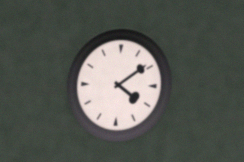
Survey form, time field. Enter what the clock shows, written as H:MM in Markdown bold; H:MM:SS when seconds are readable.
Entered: **4:09**
